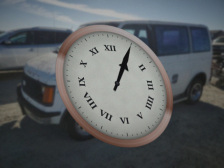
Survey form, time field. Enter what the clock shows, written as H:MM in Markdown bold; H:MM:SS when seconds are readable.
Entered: **1:05**
